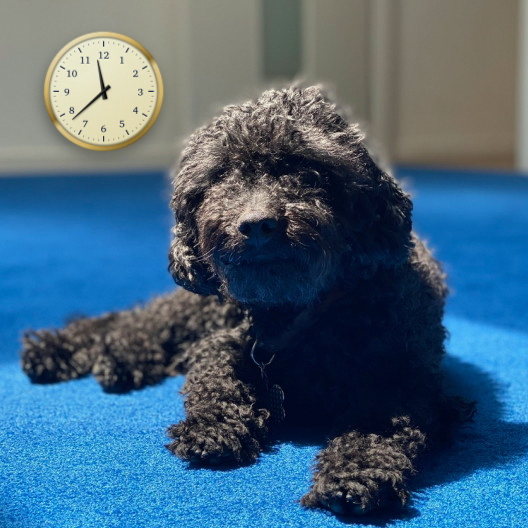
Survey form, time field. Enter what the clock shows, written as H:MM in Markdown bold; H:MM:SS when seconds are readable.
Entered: **11:38**
